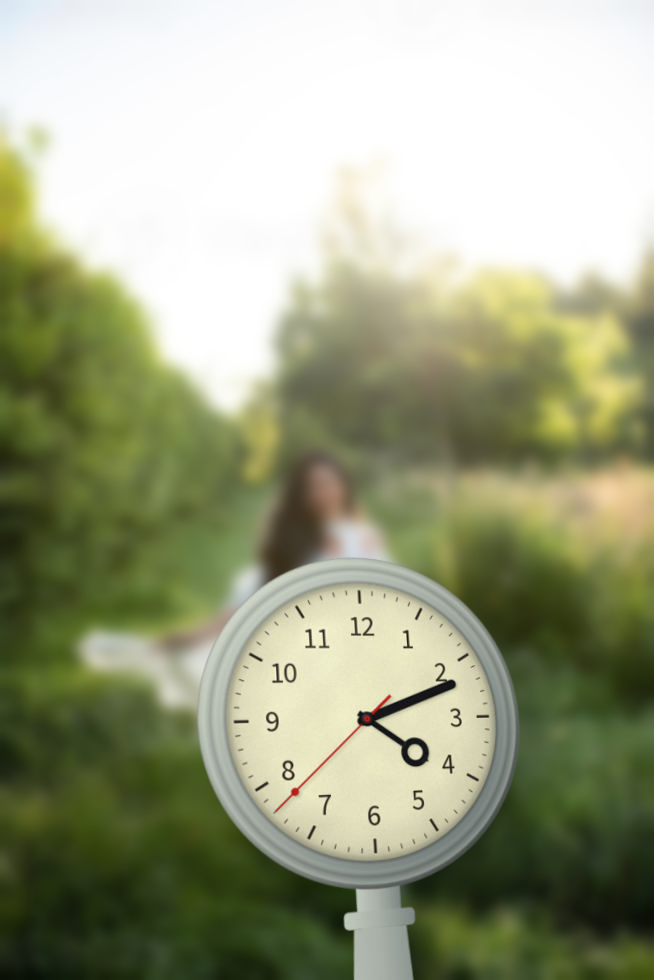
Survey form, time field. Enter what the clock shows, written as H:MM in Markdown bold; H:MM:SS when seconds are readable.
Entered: **4:11:38**
